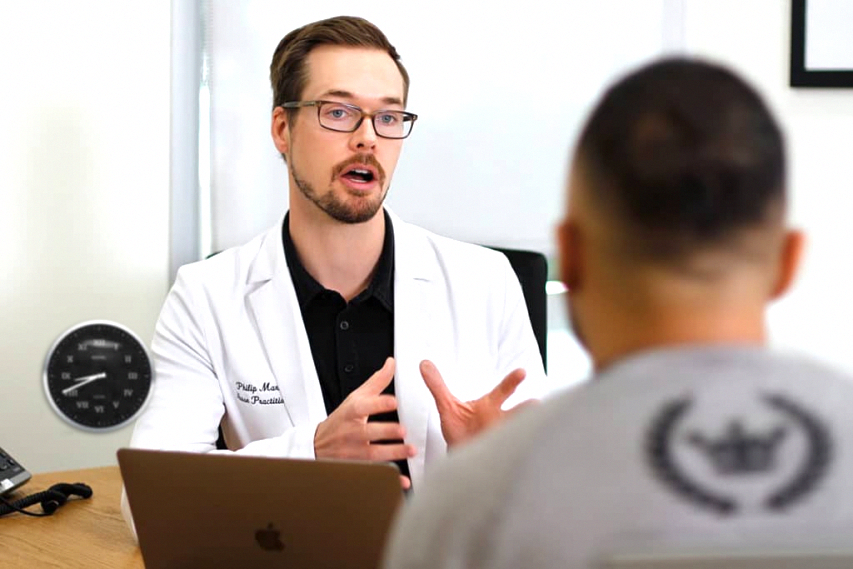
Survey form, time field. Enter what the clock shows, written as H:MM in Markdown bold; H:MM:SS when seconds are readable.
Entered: **8:41**
